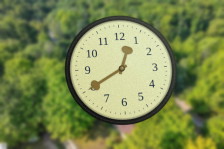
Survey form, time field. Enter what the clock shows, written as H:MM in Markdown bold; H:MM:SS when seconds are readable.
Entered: **12:40**
